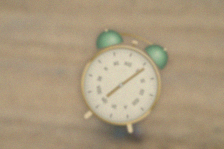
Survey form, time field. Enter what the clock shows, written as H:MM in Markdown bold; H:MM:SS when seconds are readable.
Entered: **7:06**
